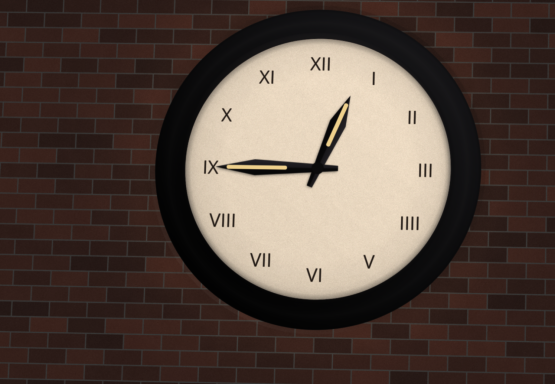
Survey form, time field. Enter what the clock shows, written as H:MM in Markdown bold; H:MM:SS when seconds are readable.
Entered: **12:45**
